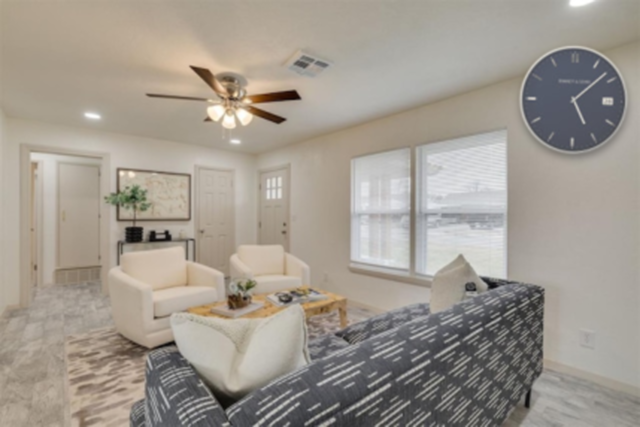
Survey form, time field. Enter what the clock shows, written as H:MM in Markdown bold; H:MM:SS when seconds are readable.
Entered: **5:08**
